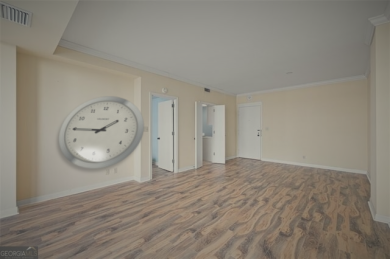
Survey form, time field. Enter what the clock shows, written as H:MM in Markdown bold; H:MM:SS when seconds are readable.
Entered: **1:45**
